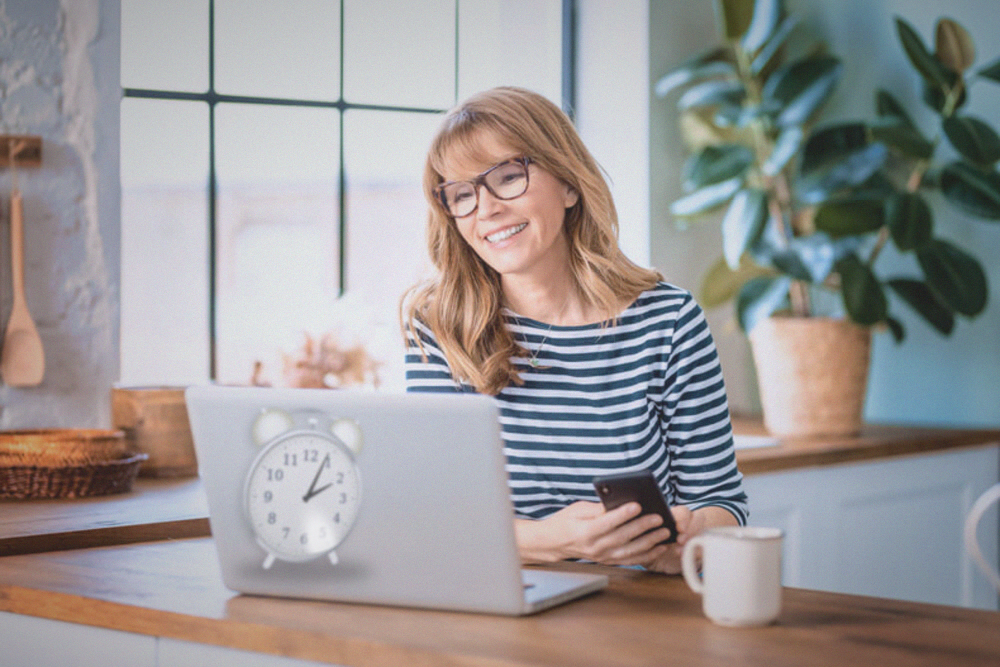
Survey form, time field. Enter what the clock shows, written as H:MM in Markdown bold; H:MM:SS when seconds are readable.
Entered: **2:04**
